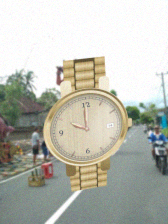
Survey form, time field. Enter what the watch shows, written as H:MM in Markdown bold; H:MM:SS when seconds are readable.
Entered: **10:00**
